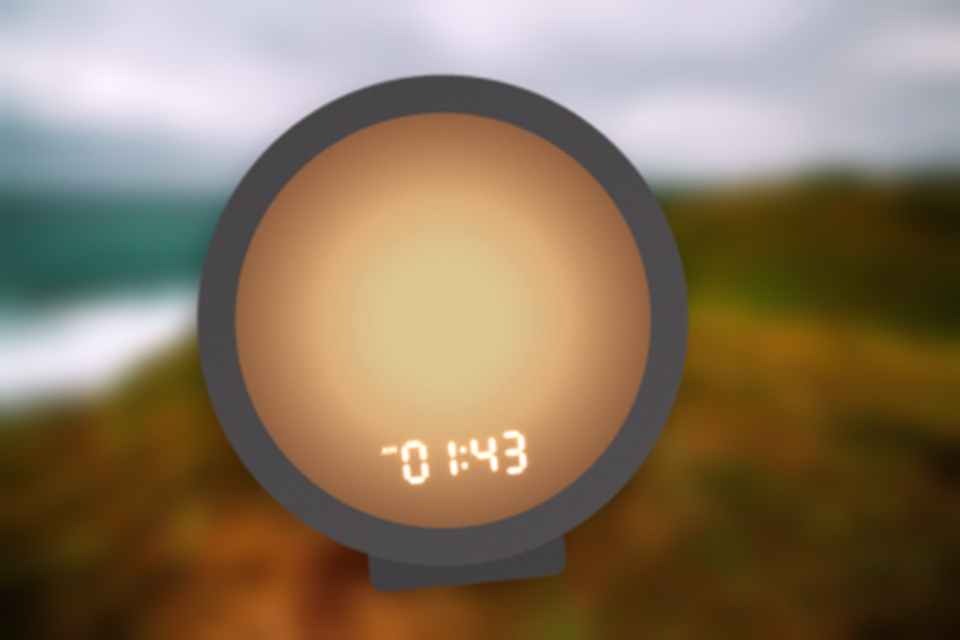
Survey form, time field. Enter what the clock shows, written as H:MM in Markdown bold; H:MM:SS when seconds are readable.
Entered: **1:43**
